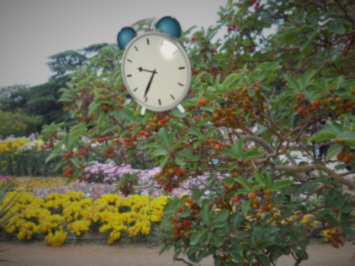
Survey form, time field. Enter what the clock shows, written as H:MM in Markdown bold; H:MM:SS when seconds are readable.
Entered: **9:36**
